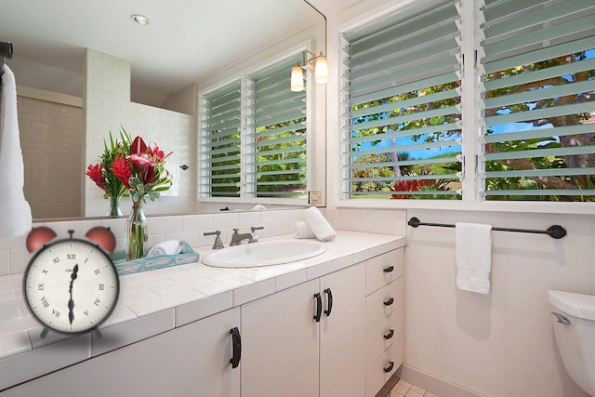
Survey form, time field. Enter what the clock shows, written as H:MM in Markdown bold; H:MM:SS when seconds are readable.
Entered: **12:30**
